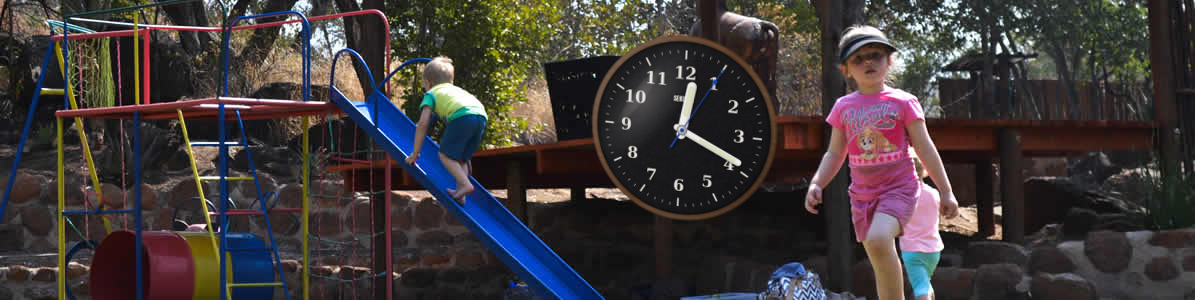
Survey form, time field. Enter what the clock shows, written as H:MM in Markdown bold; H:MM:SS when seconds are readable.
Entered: **12:19:05**
